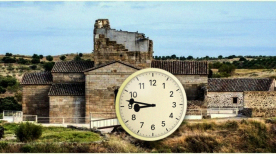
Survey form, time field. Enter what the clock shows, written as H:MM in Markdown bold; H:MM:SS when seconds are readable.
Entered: **8:47**
